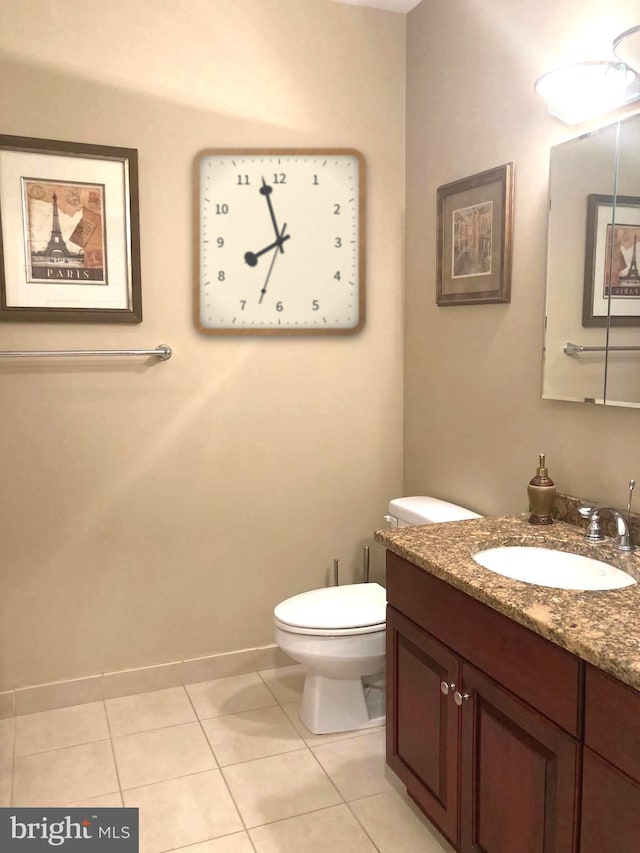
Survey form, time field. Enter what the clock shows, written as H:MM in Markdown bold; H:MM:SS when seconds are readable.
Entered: **7:57:33**
